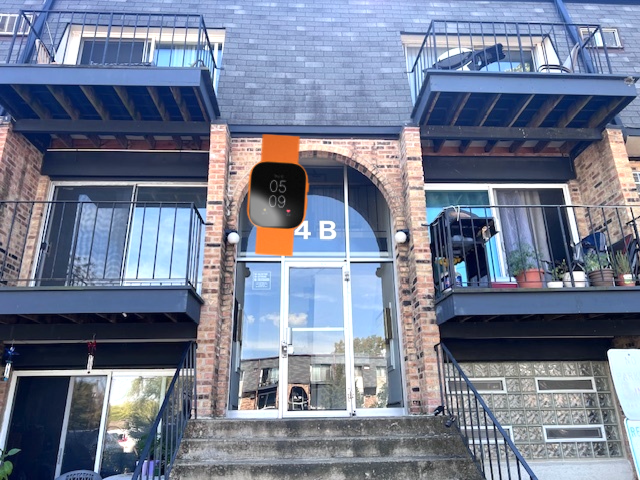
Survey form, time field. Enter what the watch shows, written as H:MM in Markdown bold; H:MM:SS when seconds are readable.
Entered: **5:09**
